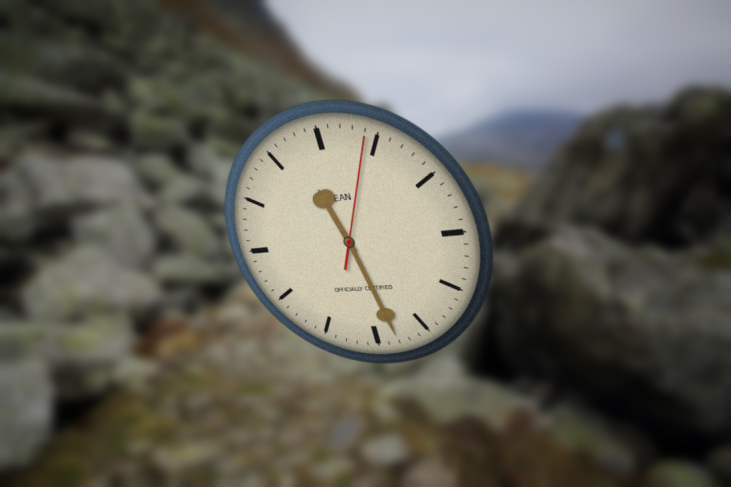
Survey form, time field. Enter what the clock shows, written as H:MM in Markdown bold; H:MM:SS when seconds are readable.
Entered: **11:28:04**
